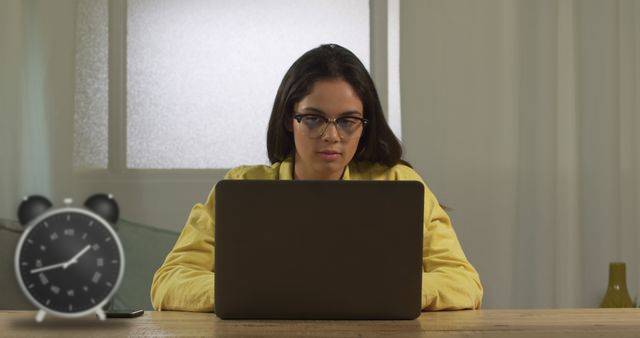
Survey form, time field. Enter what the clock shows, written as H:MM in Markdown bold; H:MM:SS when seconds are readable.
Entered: **1:43**
